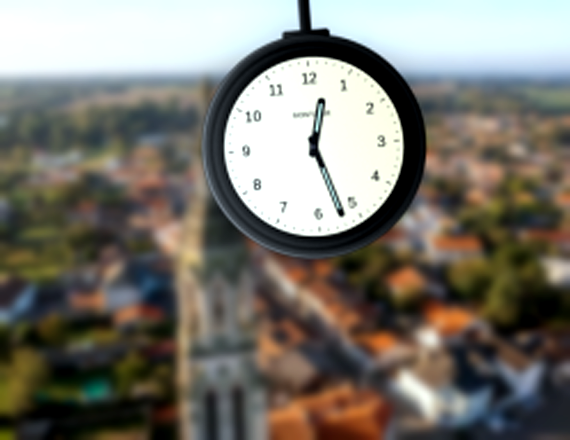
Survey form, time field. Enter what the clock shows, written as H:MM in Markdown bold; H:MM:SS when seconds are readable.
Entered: **12:27**
